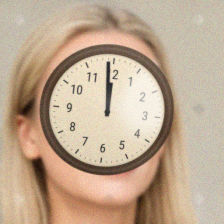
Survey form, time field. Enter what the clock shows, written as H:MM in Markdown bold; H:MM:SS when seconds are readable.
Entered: **11:59**
